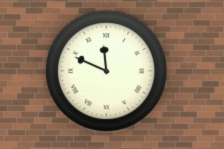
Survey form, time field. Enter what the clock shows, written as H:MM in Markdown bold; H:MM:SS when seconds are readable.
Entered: **11:49**
